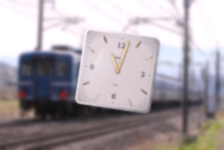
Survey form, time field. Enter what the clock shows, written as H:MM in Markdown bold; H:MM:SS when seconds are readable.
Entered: **11:02**
